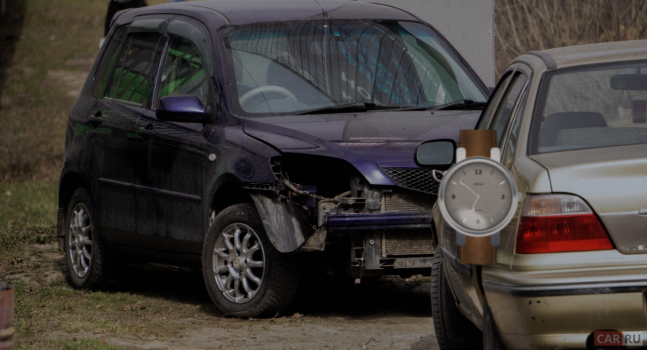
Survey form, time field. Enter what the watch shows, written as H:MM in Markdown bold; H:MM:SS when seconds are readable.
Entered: **6:52**
